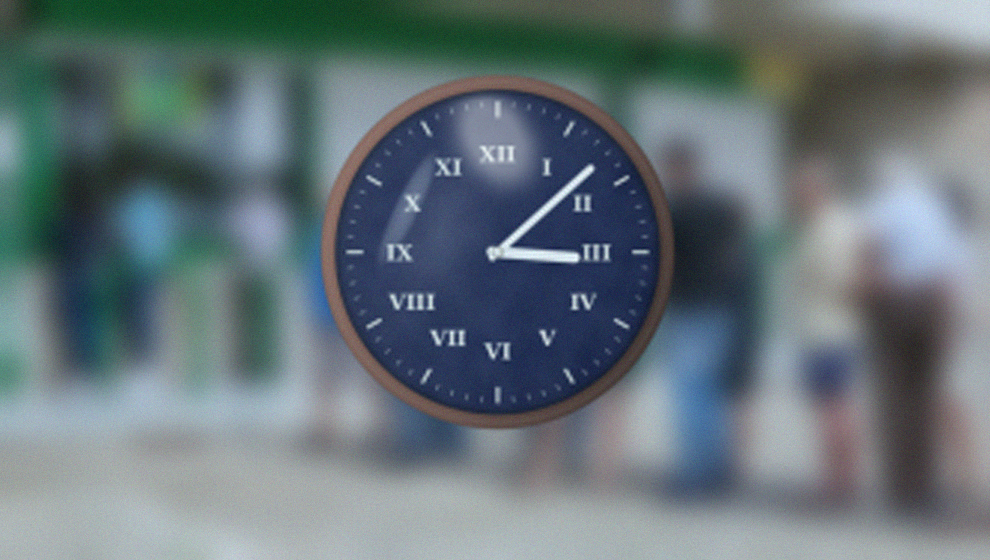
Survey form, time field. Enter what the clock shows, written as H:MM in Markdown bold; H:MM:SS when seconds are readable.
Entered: **3:08**
